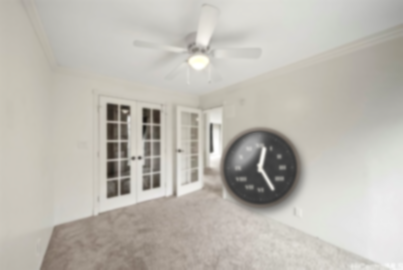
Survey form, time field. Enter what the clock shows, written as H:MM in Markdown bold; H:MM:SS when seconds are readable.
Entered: **12:25**
